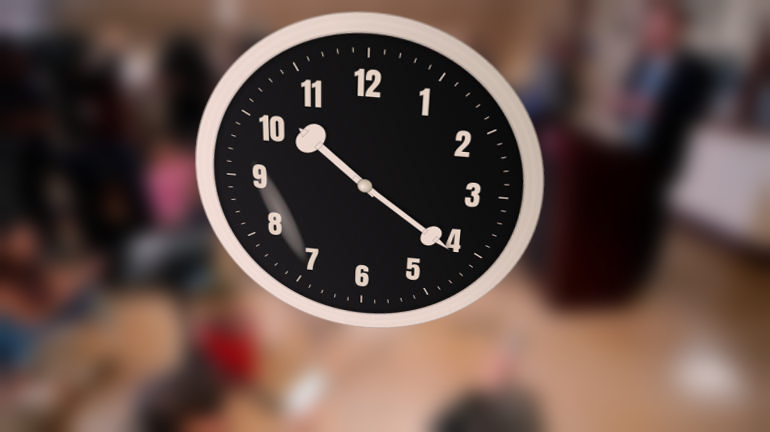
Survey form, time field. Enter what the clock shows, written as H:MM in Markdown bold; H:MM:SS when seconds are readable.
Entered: **10:21**
